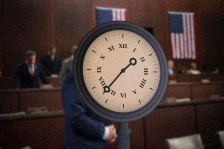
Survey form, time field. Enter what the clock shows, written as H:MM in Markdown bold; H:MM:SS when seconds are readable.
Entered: **1:37**
